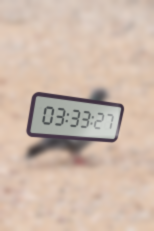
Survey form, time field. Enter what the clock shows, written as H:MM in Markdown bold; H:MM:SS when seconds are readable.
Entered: **3:33:27**
